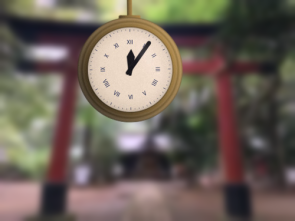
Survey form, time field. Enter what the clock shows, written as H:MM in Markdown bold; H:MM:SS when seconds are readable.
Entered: **12:06**
